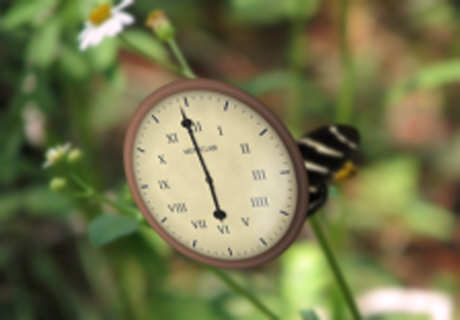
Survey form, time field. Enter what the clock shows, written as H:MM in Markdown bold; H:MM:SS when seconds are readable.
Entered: **5:59**
